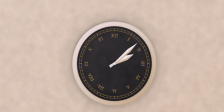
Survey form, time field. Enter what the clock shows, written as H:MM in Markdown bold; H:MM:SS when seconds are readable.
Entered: **2:08**
